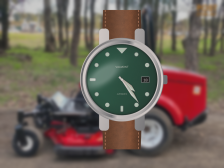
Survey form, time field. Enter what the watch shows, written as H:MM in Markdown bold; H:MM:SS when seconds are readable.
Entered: **4:24**
